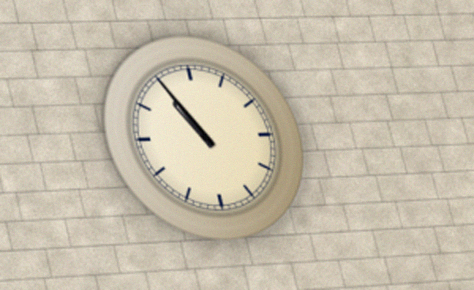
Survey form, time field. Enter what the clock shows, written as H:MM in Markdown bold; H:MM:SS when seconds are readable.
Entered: **10:55**
